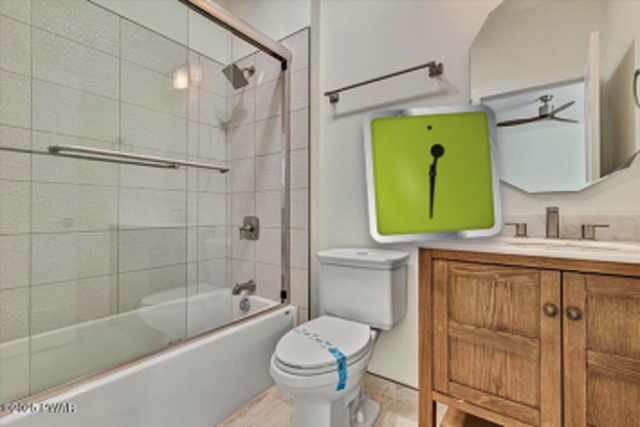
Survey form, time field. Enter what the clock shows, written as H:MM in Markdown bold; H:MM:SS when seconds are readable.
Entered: **12:31**
